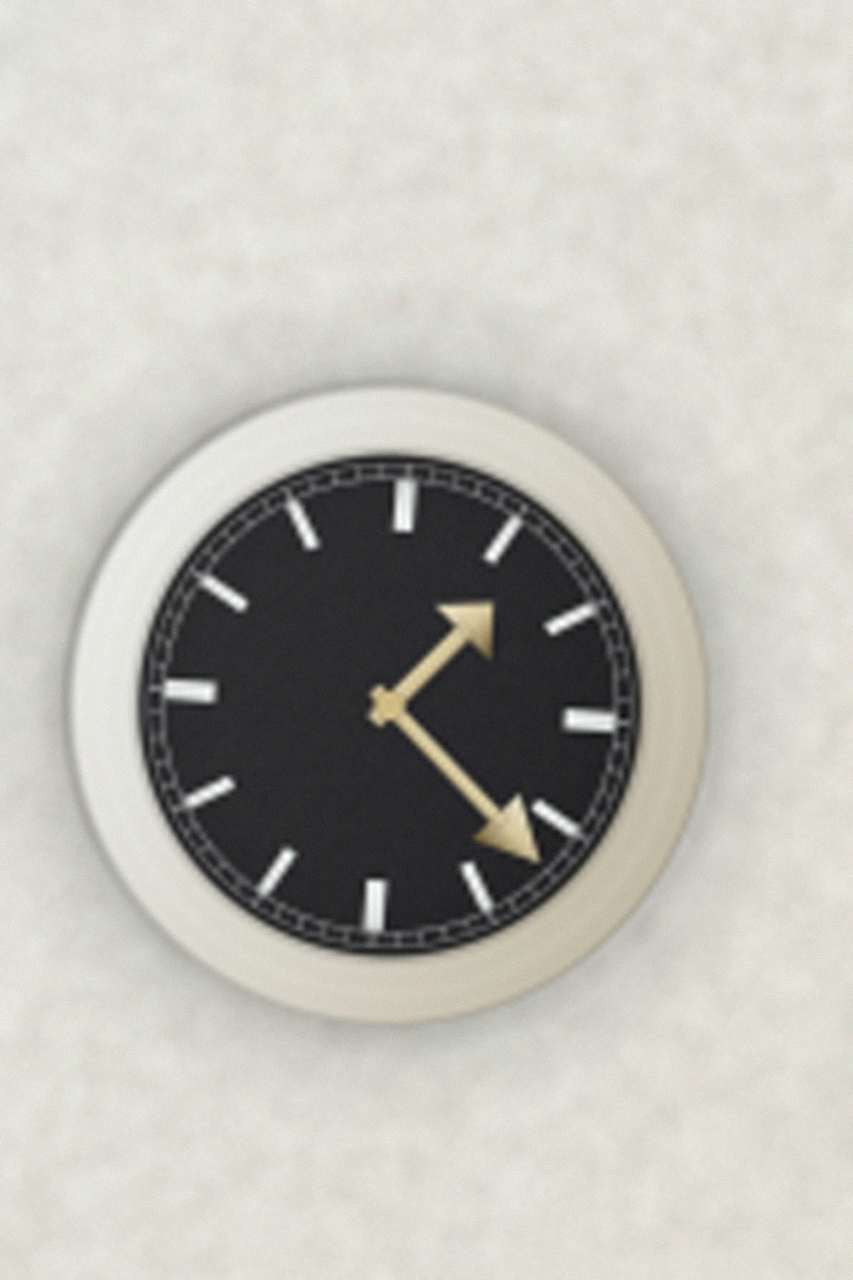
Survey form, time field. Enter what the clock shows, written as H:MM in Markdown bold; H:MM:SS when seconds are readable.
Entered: **1:22**
